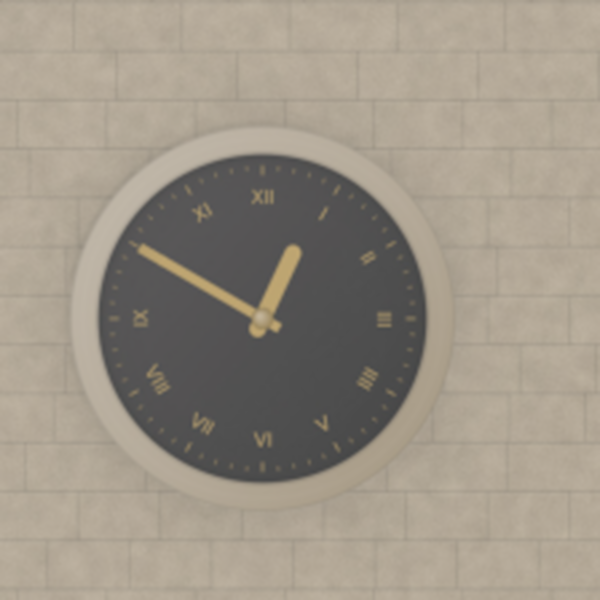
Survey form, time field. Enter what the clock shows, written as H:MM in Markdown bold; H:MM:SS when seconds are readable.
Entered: **12:50**
